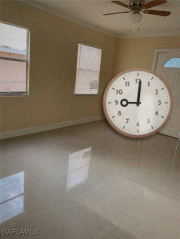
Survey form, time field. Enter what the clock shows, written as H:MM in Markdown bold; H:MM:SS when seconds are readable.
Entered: **9:01**
